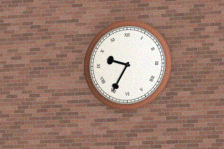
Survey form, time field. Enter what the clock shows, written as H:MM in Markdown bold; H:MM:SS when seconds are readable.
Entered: **9:35**
